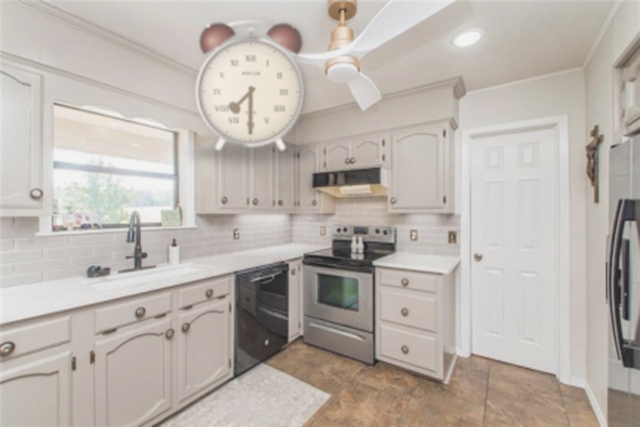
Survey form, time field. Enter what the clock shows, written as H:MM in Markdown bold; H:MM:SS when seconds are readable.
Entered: **7:30**
